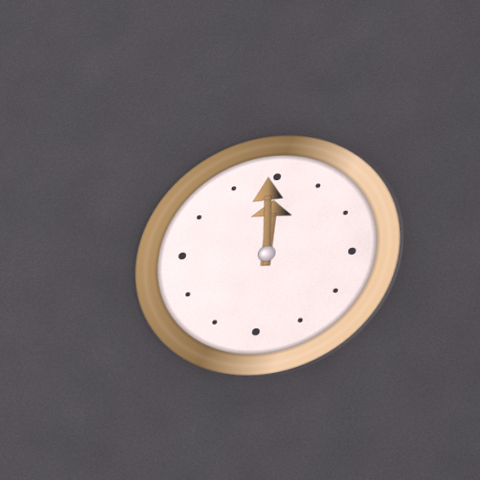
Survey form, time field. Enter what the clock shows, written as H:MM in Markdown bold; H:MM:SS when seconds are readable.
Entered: **11:59**
